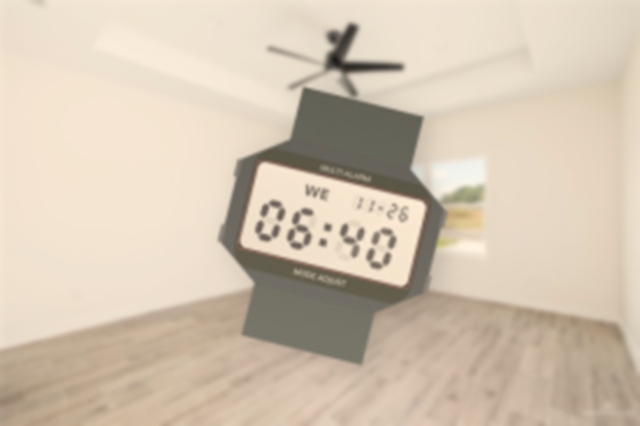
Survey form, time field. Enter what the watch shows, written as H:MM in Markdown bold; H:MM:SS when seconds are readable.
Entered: **6:40**
